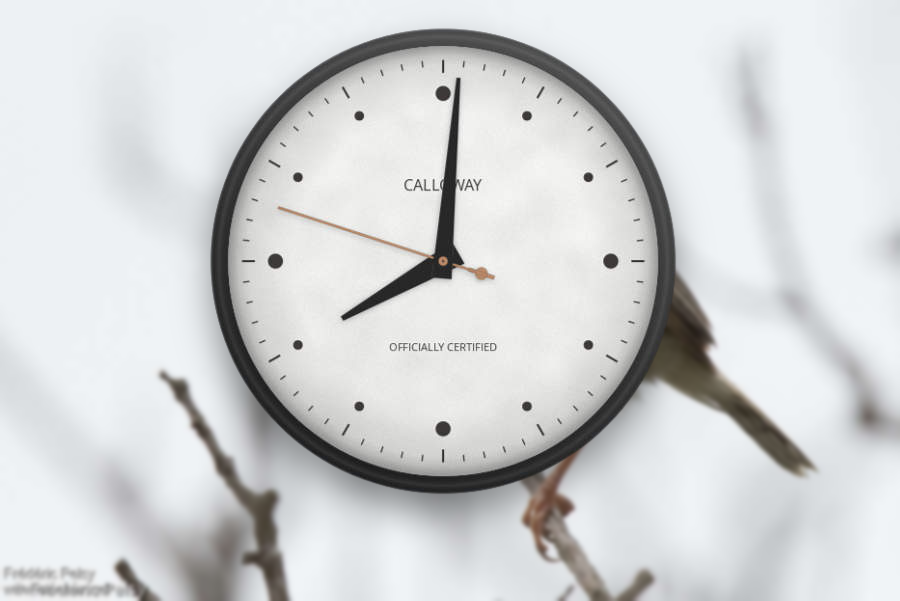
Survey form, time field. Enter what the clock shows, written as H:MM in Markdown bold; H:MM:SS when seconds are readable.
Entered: **8:00:48**
